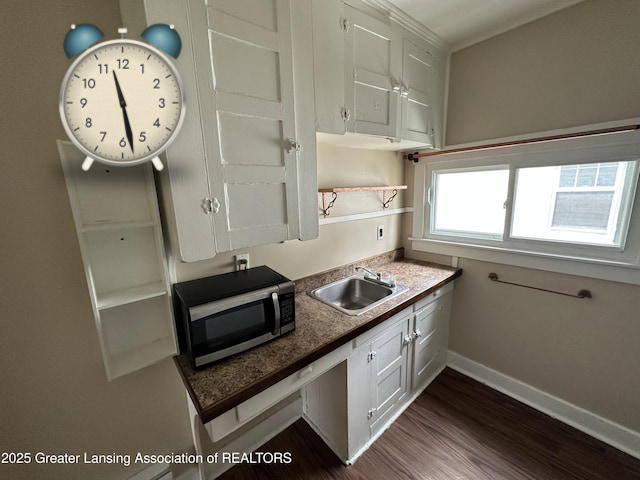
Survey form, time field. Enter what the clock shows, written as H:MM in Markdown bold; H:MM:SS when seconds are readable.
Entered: **11:28**
